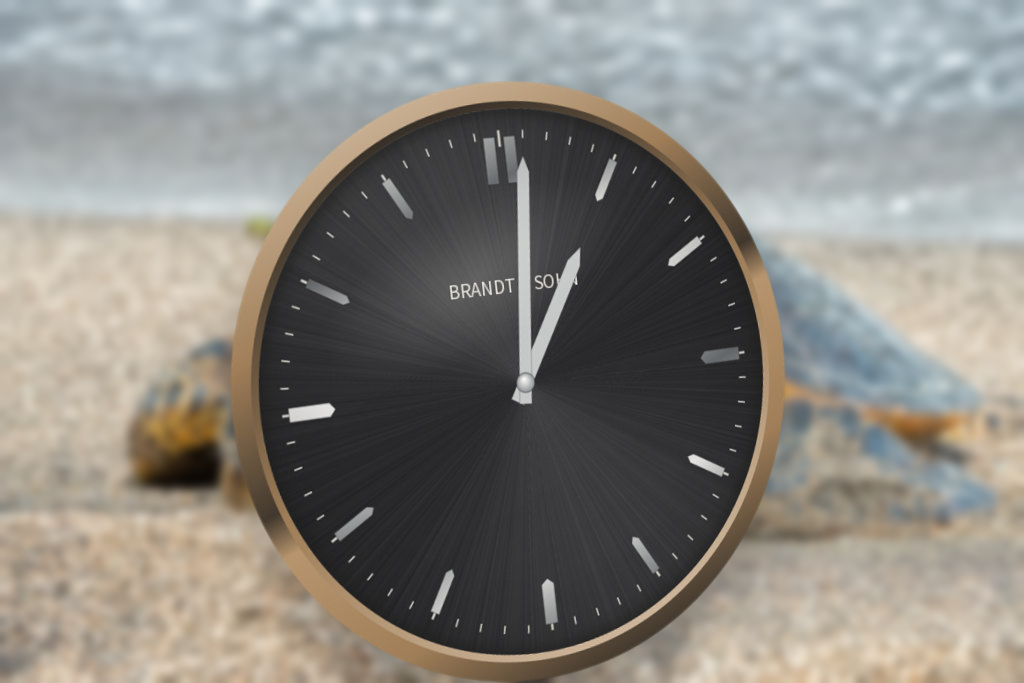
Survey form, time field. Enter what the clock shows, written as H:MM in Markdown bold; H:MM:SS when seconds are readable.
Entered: **1:01**
